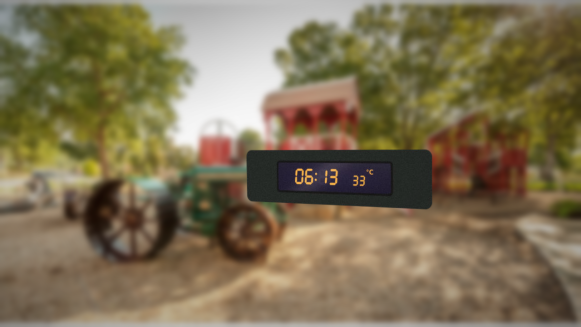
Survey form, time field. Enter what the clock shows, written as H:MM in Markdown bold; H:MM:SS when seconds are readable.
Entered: **6:13**
